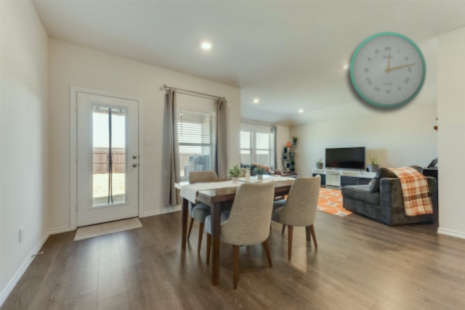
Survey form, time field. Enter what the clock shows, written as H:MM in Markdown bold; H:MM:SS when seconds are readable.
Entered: **12:13**
